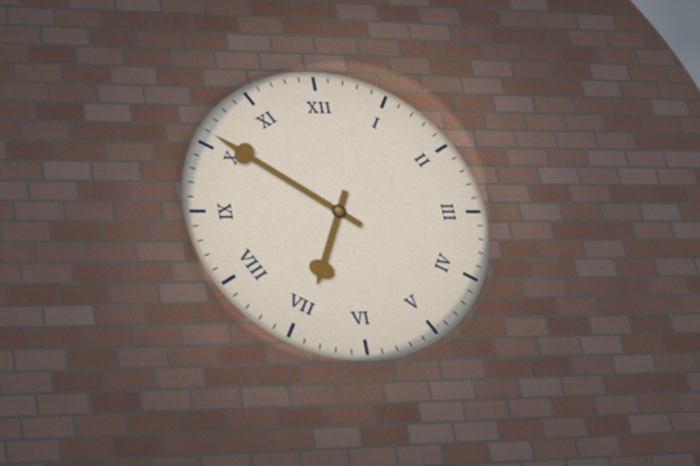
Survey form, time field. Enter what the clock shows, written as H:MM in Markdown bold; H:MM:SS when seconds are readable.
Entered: **6:51**
